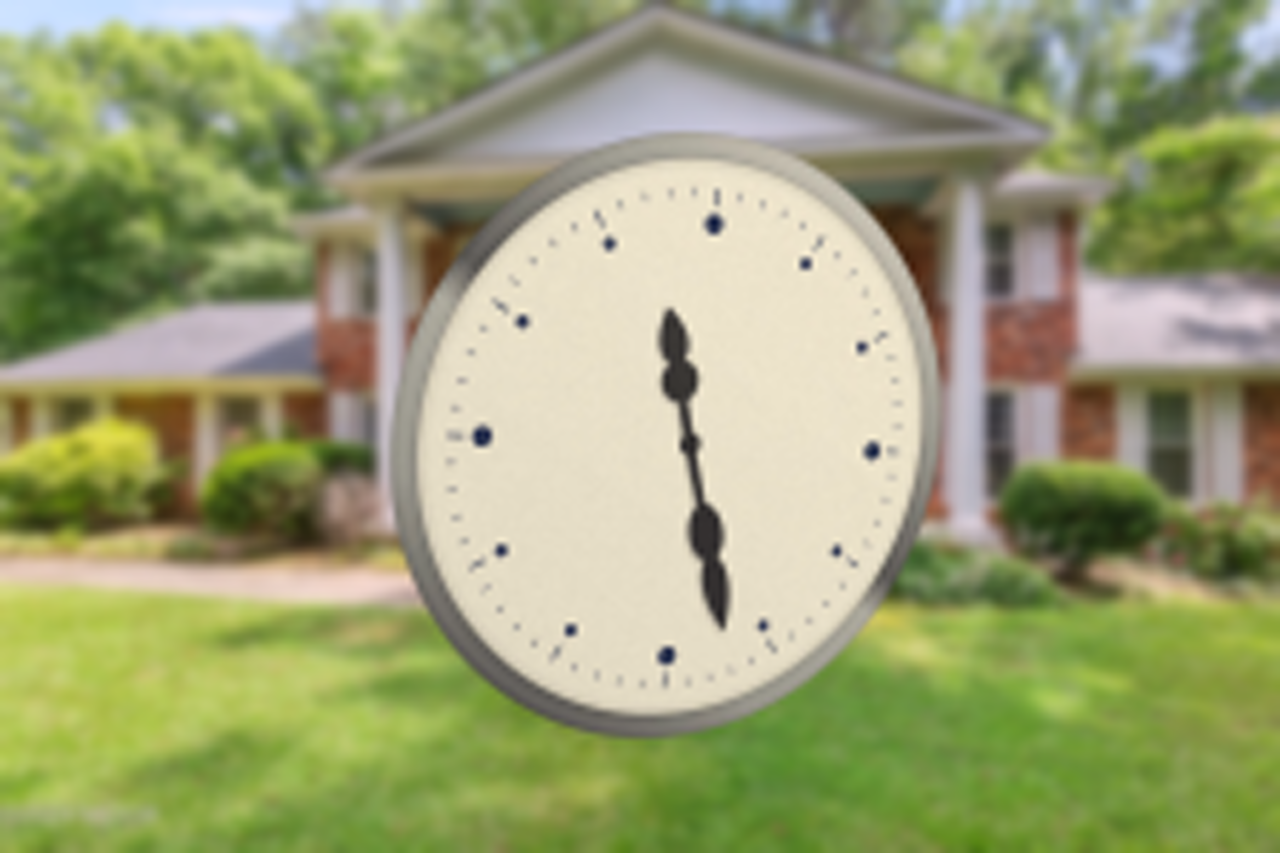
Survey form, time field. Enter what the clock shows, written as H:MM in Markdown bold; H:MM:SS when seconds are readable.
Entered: **11:27**
